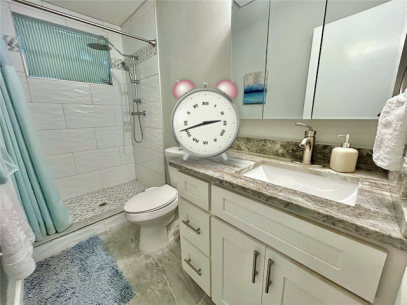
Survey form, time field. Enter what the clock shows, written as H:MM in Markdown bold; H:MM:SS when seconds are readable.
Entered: **2:42**
